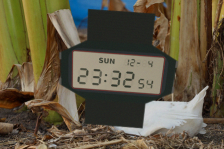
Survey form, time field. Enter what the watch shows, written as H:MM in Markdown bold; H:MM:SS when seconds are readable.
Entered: **23:32:54**
